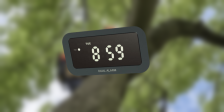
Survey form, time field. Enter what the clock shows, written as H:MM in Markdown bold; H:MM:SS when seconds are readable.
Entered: **8:59**
